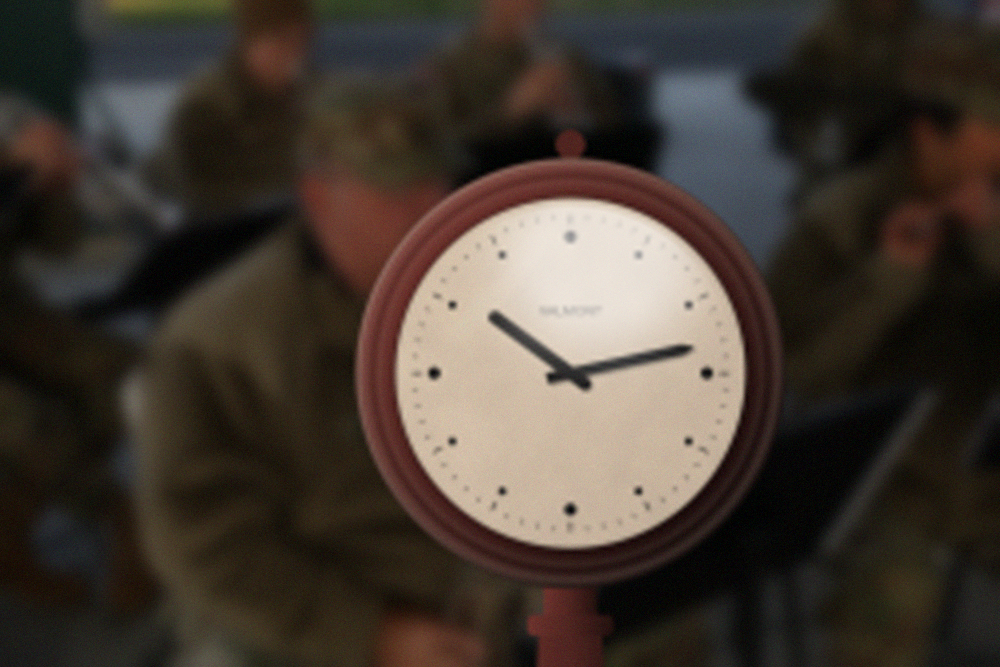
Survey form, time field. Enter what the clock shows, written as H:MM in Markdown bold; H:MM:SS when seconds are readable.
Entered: **10:13**
